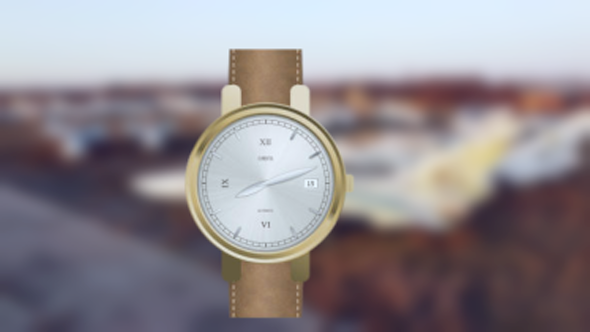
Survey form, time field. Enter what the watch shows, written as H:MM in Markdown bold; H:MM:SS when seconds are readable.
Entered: **8:12**
